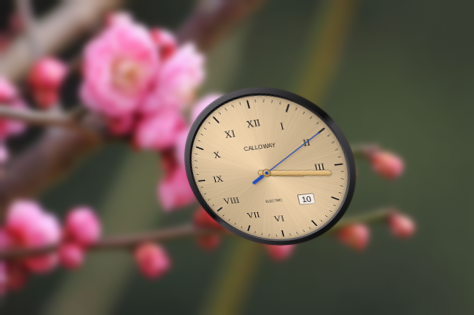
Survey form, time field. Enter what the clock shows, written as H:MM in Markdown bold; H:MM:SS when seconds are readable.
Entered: **3:16:10**
